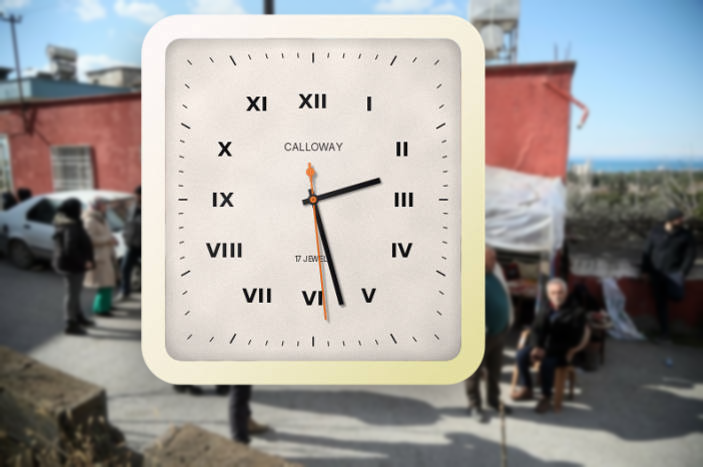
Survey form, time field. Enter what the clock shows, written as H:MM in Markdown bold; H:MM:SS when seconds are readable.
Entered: **2:27:29**
